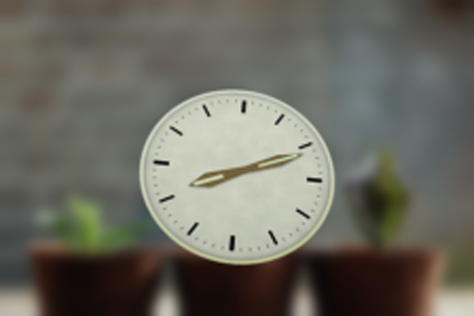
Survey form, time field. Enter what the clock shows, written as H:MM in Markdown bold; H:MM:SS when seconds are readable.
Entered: **8:11**
